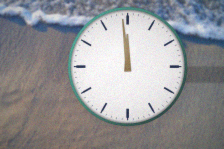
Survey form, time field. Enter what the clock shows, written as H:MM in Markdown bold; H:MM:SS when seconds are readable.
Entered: **11:59**
